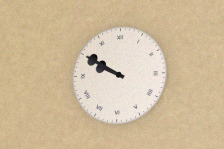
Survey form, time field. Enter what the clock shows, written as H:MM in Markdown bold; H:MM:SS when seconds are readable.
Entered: **9:50**
